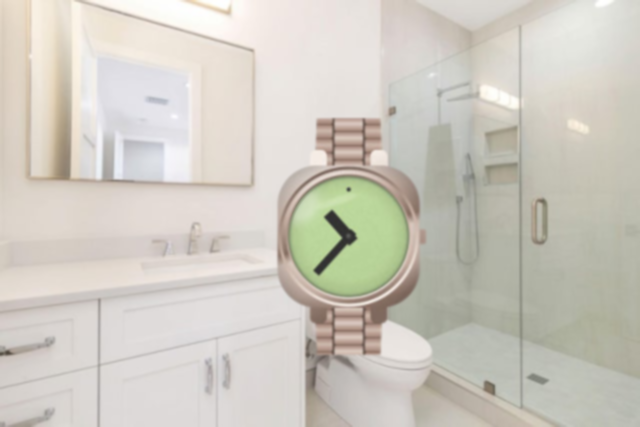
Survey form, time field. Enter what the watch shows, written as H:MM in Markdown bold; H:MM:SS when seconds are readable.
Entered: **10:37**
